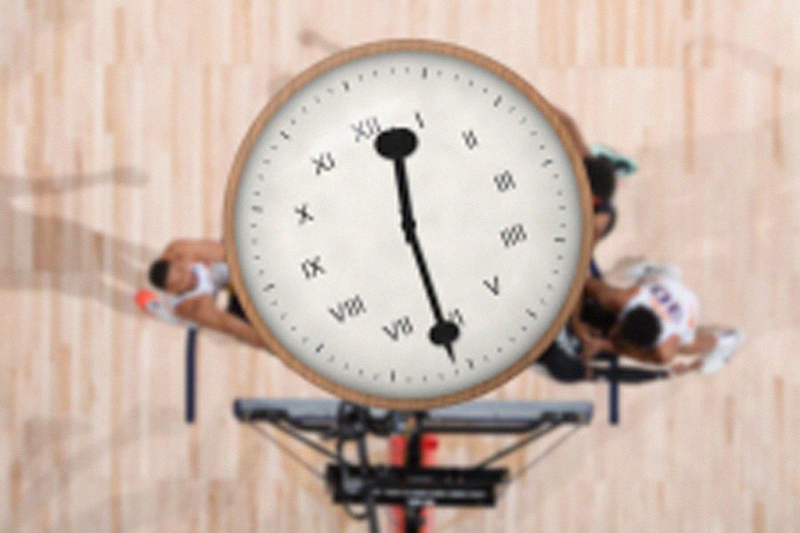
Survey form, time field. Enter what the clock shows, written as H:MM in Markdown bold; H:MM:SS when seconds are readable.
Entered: **12:31**
